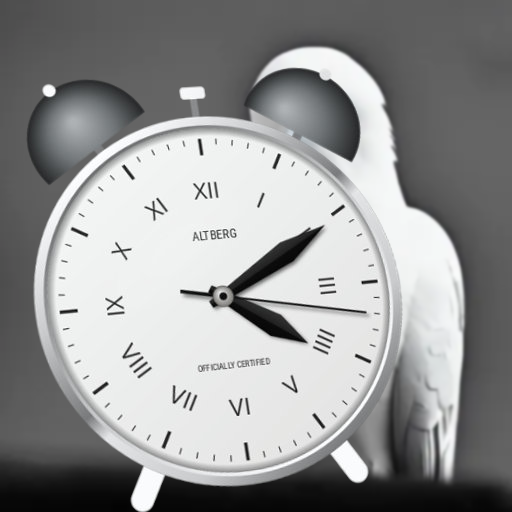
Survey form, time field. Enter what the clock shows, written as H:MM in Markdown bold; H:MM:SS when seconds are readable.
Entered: **4:10:17**
